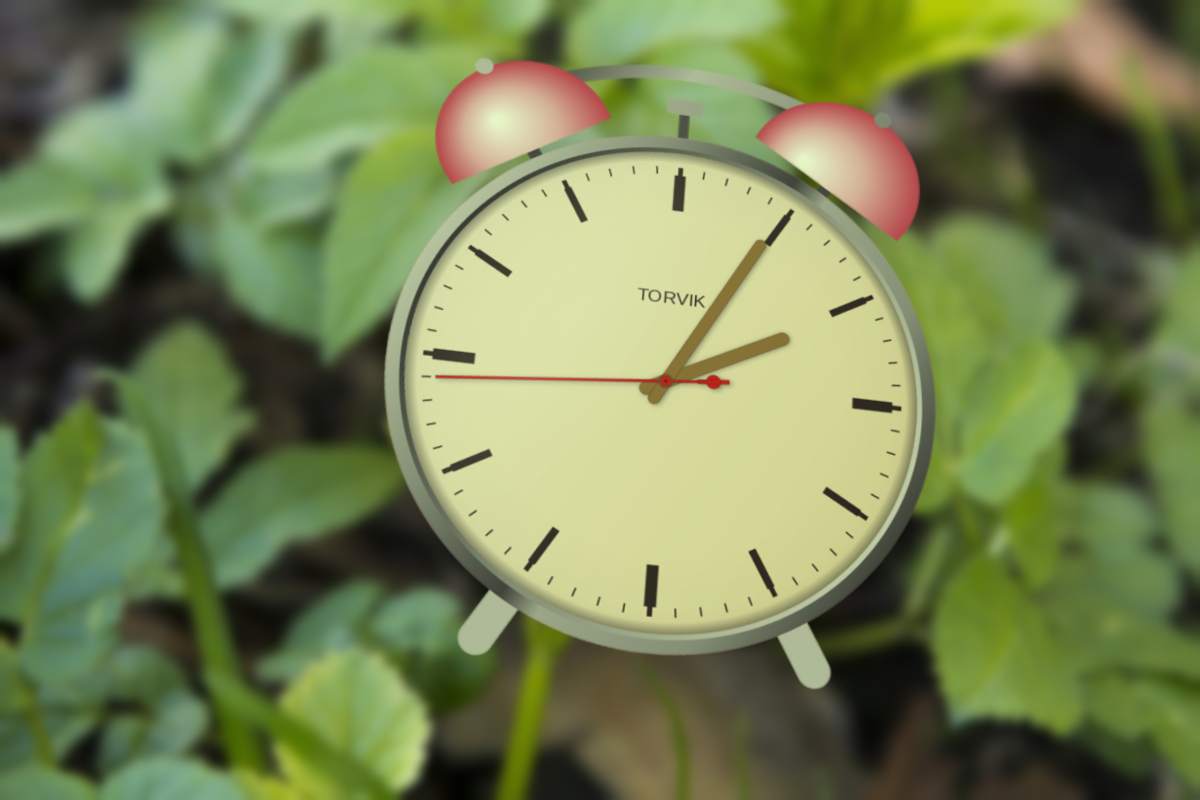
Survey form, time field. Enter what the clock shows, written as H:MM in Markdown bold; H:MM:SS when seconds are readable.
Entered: **2:04:44**
